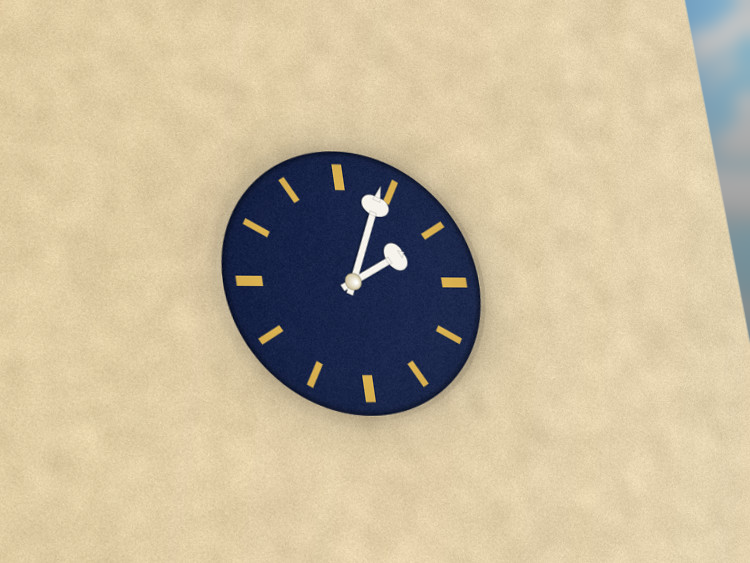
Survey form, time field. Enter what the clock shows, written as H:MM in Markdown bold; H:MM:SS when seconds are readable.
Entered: **2:04**
